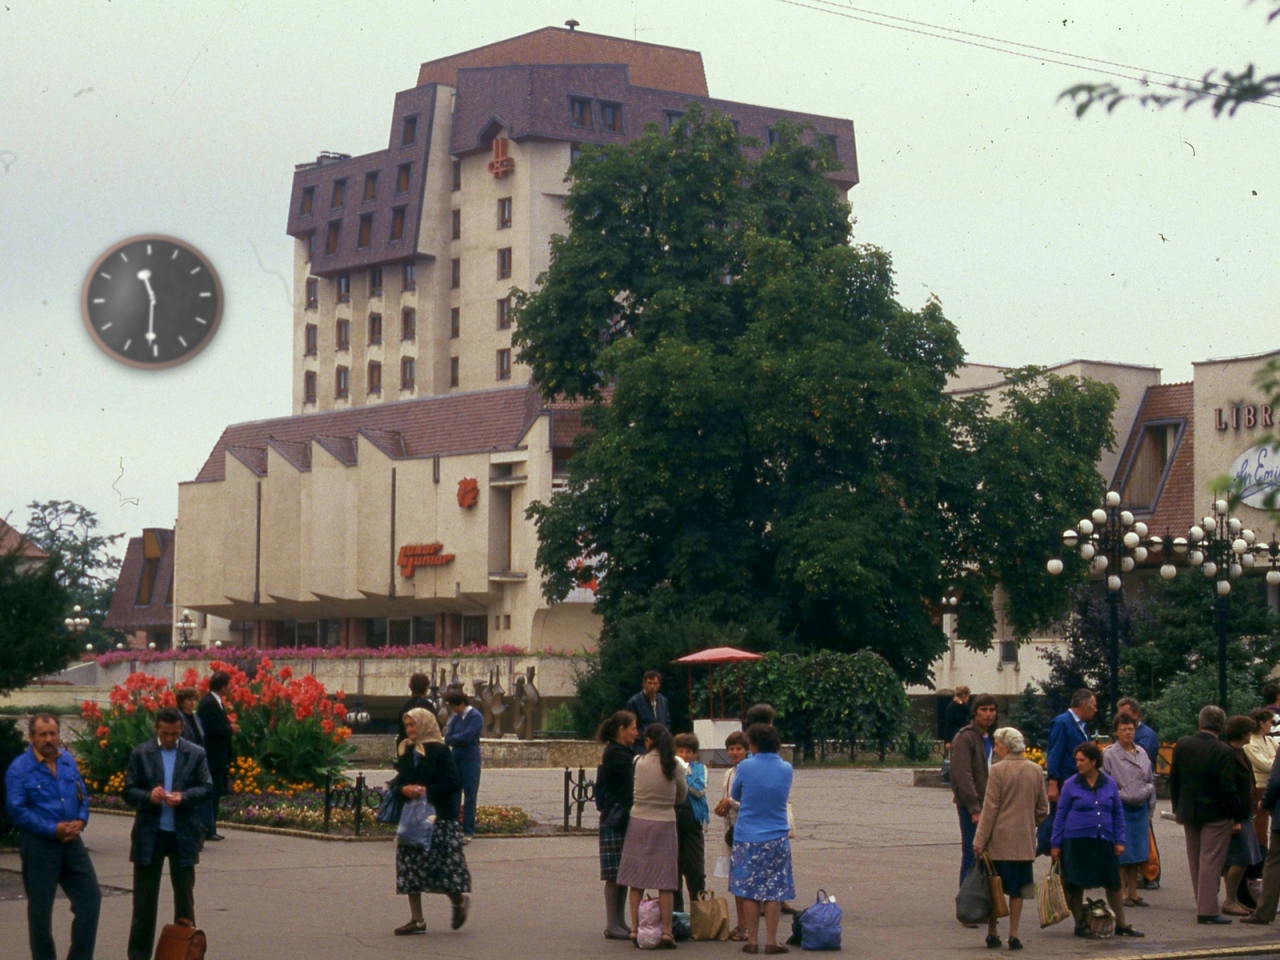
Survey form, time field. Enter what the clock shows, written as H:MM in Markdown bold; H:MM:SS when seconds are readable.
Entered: **11:31**
